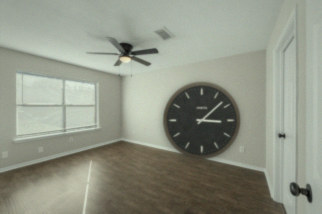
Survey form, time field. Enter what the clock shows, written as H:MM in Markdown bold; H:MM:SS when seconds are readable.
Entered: **3:08**
